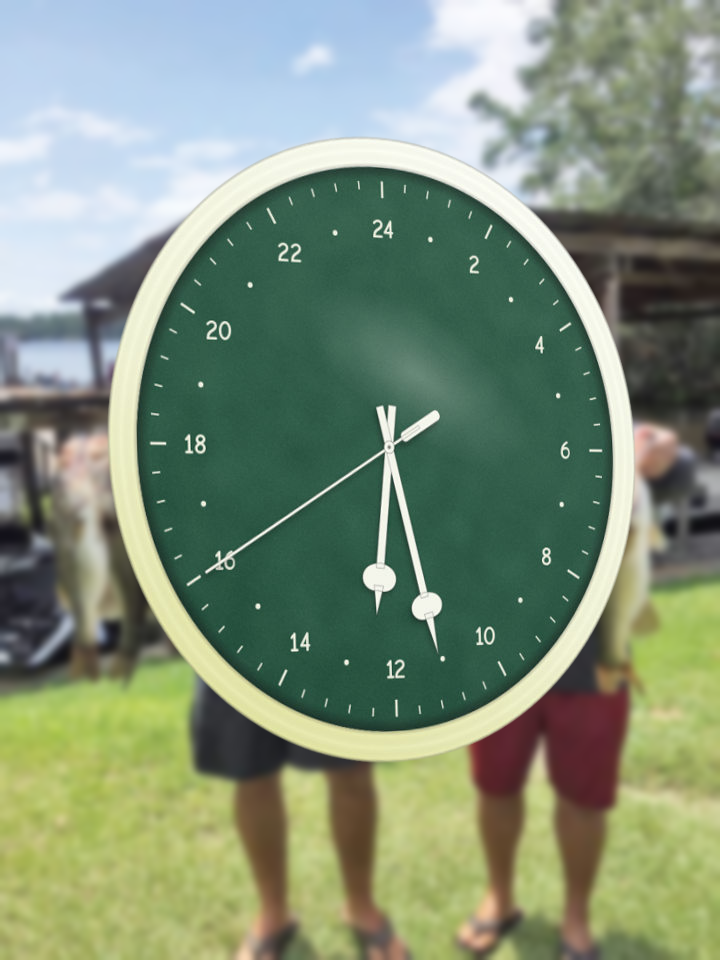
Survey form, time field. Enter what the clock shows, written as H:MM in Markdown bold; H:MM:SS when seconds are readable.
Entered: **12:27:40**
